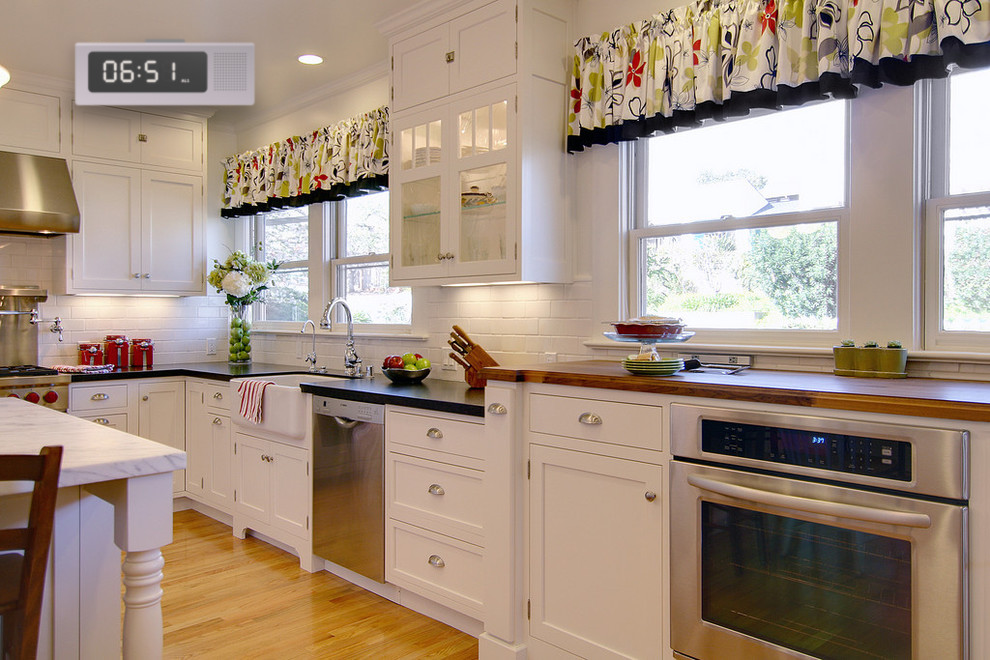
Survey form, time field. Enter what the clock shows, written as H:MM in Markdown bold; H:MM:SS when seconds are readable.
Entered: **6:51**
